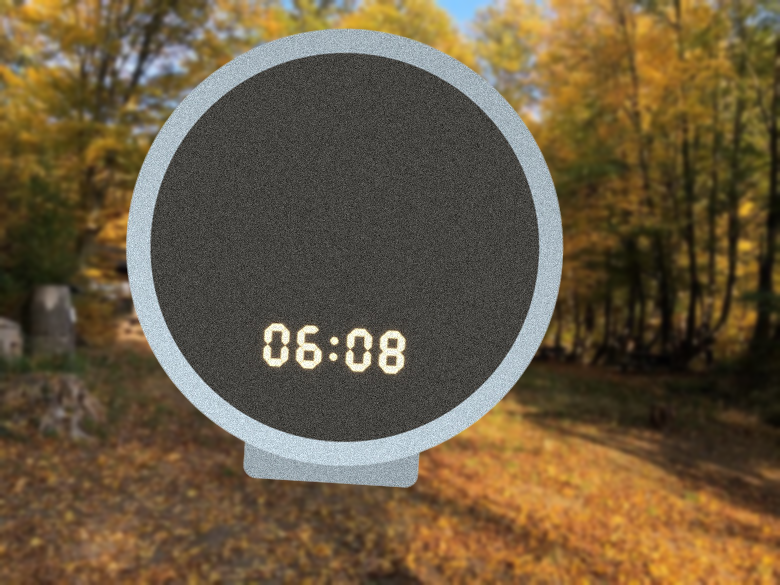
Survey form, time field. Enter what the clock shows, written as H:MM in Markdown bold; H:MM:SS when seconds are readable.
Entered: **6:08**
